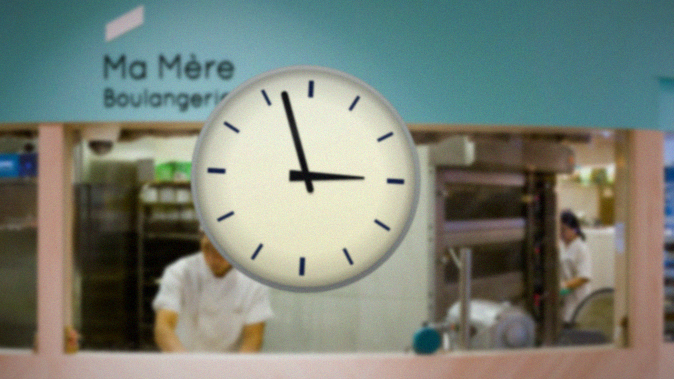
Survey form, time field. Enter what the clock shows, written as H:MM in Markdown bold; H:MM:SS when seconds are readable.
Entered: **2:57**
